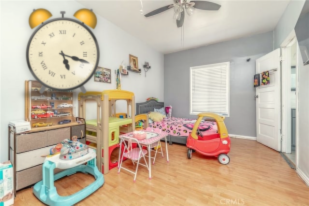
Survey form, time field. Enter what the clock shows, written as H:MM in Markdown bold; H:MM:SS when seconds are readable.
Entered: **5:18**
